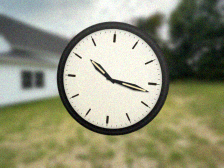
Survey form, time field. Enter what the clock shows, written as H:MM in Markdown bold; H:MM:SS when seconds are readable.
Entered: **10:17**
